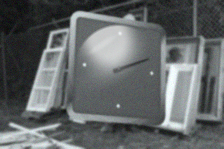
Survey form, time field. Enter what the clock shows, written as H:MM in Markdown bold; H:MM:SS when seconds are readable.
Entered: **2:11**
